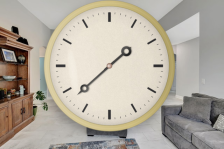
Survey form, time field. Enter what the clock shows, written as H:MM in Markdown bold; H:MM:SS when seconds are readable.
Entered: **1:38**
